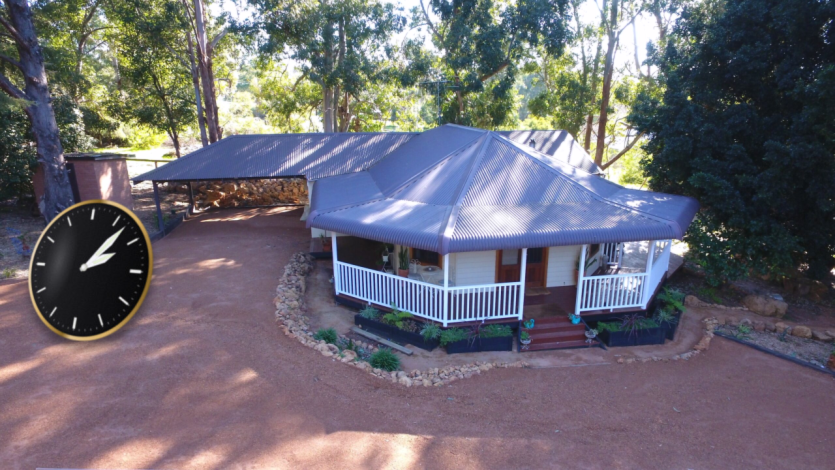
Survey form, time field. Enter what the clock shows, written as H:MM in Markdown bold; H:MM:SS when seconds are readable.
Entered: **2:07**
